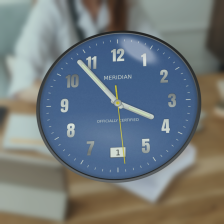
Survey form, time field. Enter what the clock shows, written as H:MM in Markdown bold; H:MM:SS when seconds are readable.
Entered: **3:53:29**
